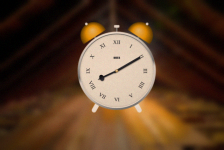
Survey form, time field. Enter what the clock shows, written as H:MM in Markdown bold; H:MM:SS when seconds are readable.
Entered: **8:10**
